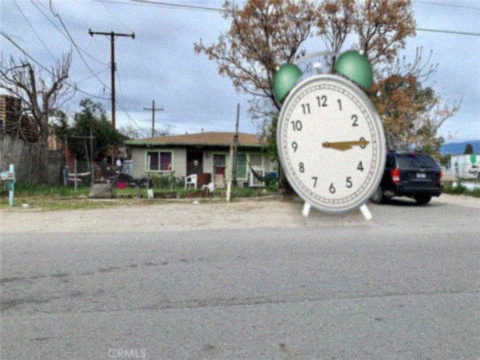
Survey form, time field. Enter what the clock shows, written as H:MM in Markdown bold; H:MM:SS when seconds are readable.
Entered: **3:15**
